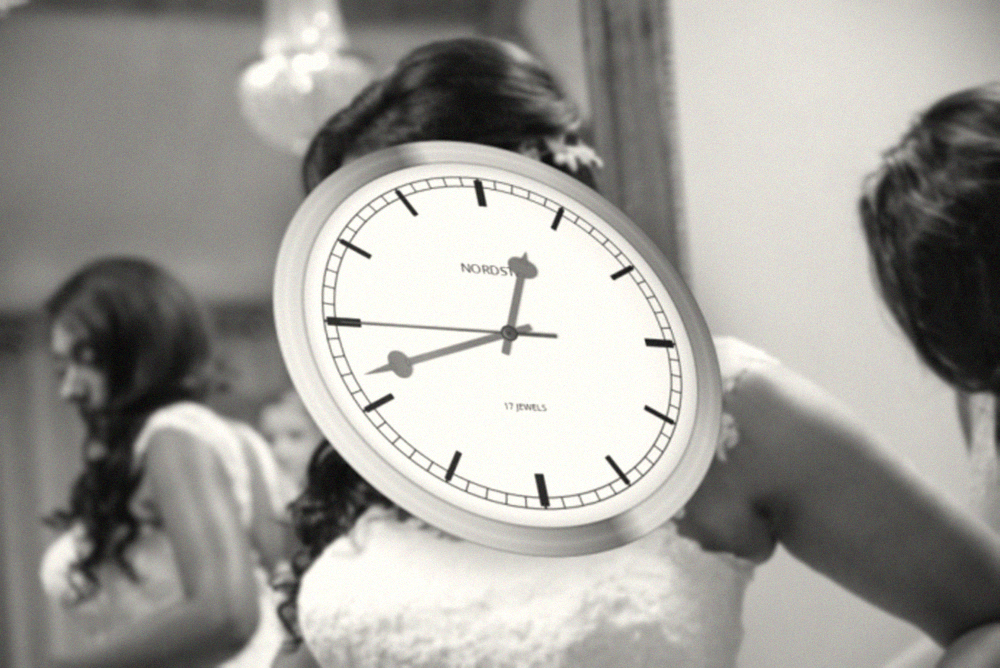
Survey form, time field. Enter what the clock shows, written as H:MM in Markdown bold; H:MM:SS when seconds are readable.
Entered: **12:41:45**
